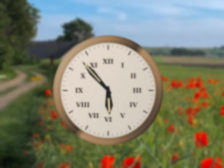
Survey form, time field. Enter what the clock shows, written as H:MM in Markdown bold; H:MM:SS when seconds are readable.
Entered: **5:53**
